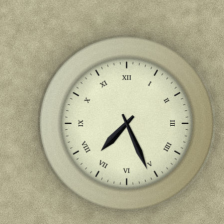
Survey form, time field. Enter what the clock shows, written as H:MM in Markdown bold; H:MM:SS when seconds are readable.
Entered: **7:26**
